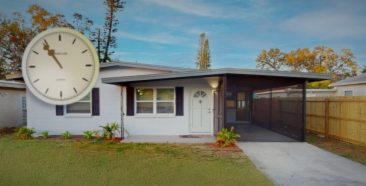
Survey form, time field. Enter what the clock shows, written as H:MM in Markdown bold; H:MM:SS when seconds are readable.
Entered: **10:54**
